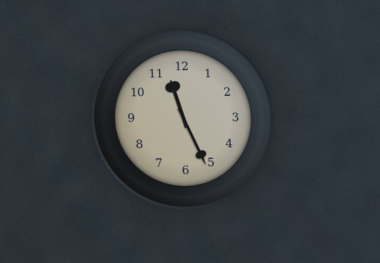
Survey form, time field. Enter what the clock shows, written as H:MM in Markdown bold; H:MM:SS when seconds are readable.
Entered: **11:26**
